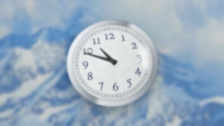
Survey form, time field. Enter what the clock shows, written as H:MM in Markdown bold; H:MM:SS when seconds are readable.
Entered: **10:49**
